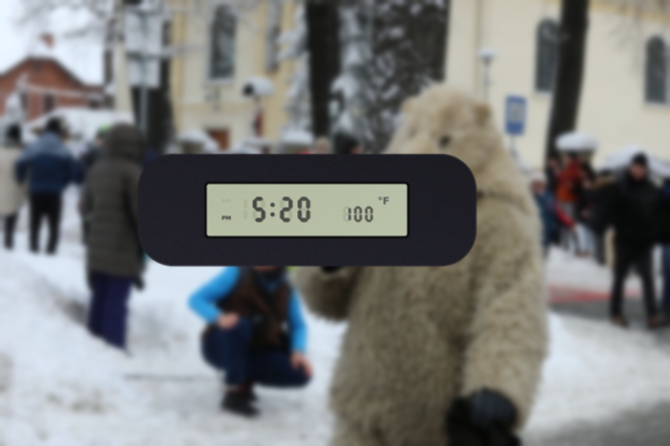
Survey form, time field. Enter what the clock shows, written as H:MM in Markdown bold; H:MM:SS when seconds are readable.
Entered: **5:20**
